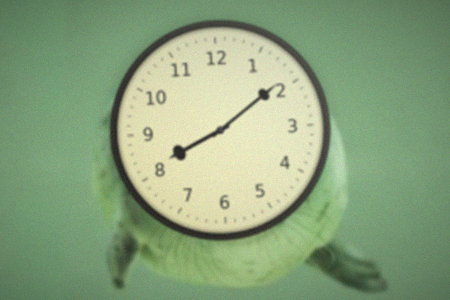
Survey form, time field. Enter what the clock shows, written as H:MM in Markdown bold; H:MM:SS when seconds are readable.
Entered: **8:09**
